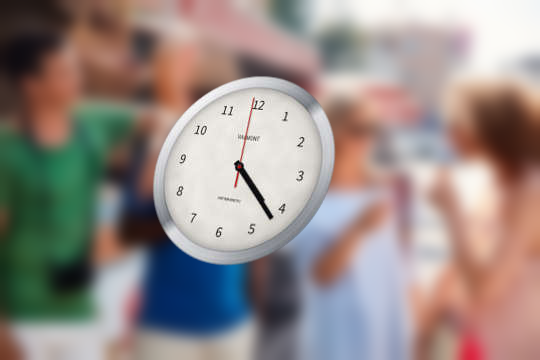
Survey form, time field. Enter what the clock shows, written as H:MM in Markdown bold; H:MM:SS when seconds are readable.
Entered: **4:21:59**
